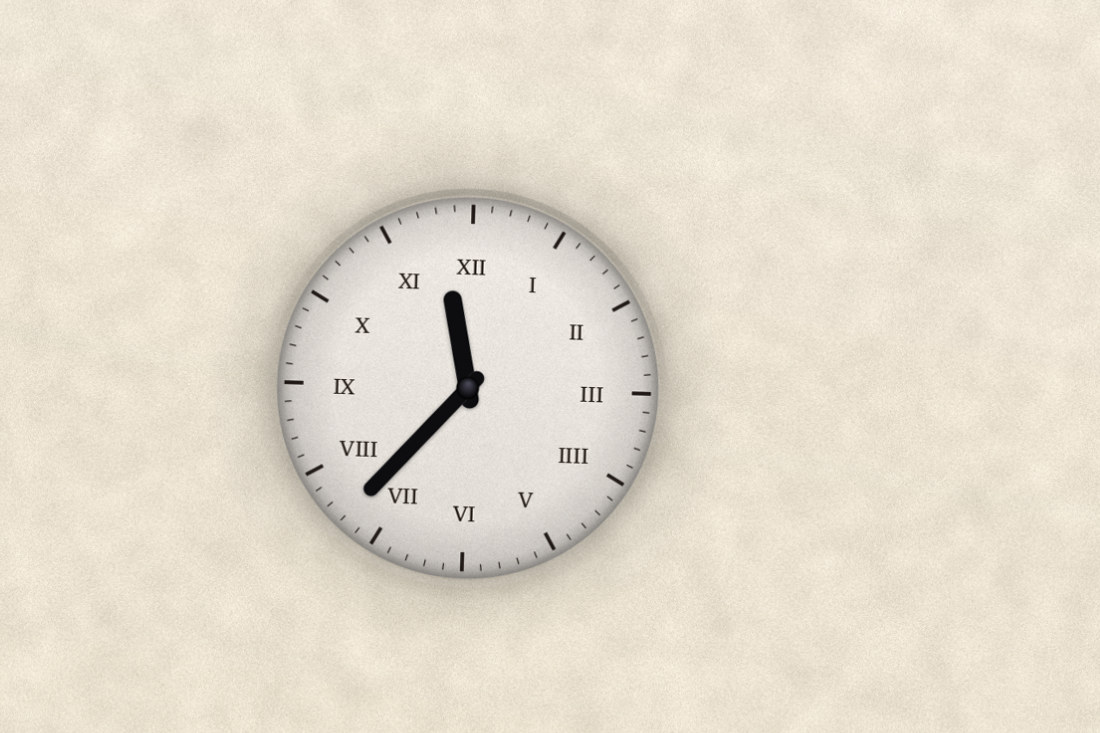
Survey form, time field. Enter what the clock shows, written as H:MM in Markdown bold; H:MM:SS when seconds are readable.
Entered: **11:37**
